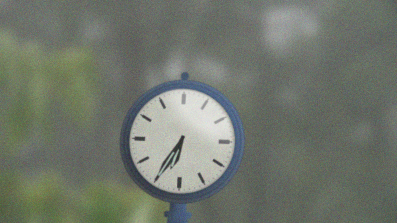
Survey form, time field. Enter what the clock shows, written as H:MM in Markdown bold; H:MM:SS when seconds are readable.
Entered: **6:35**
